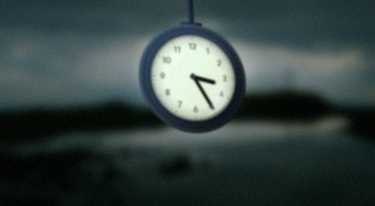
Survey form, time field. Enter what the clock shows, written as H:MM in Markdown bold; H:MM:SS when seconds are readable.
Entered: **3:25**
